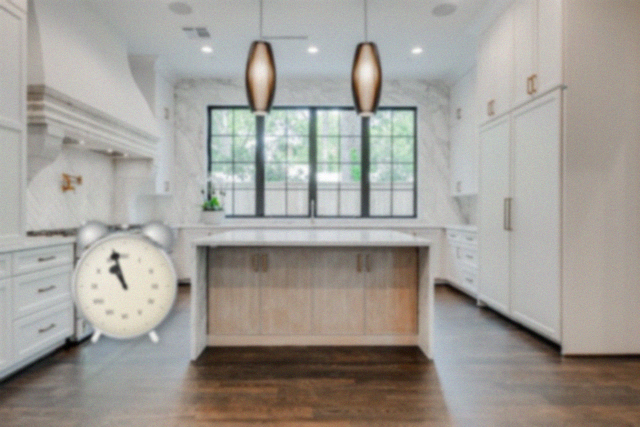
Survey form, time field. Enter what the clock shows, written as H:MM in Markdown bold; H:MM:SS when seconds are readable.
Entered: **10:57**
